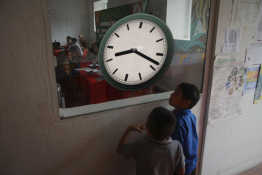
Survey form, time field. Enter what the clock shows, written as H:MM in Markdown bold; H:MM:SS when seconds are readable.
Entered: **8:18**
